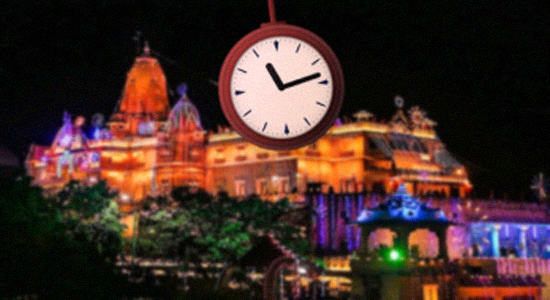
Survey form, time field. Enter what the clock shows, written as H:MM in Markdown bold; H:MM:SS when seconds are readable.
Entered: **11:13**
